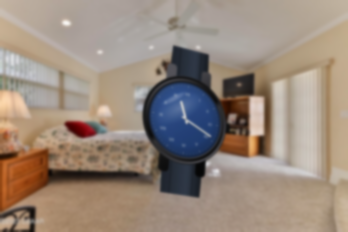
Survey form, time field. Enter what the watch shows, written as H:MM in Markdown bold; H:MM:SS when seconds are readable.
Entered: **11:19**
